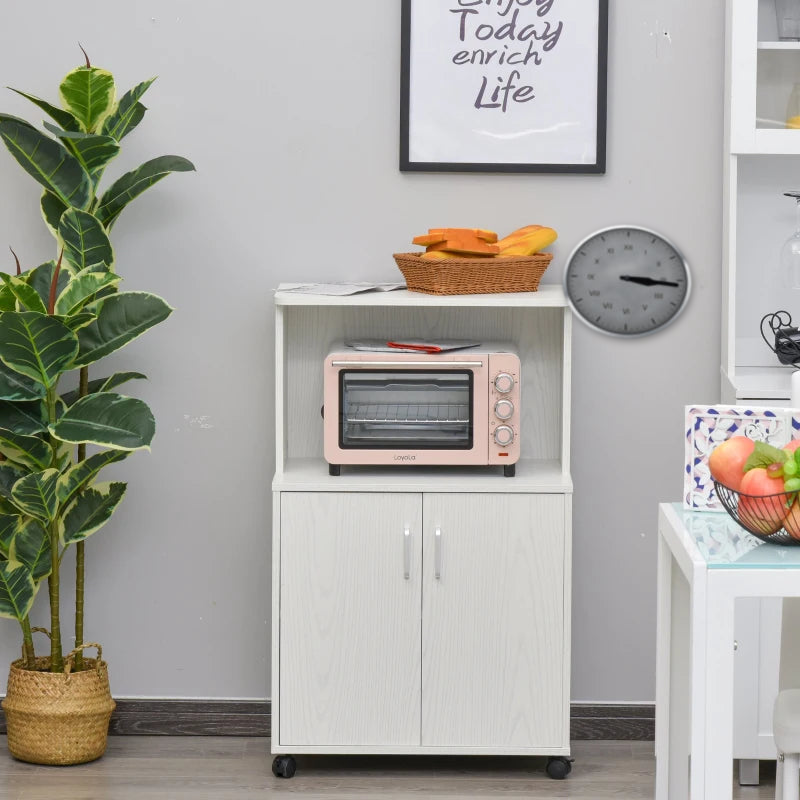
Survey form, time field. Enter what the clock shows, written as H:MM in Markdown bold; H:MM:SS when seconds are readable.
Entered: **3:16**
